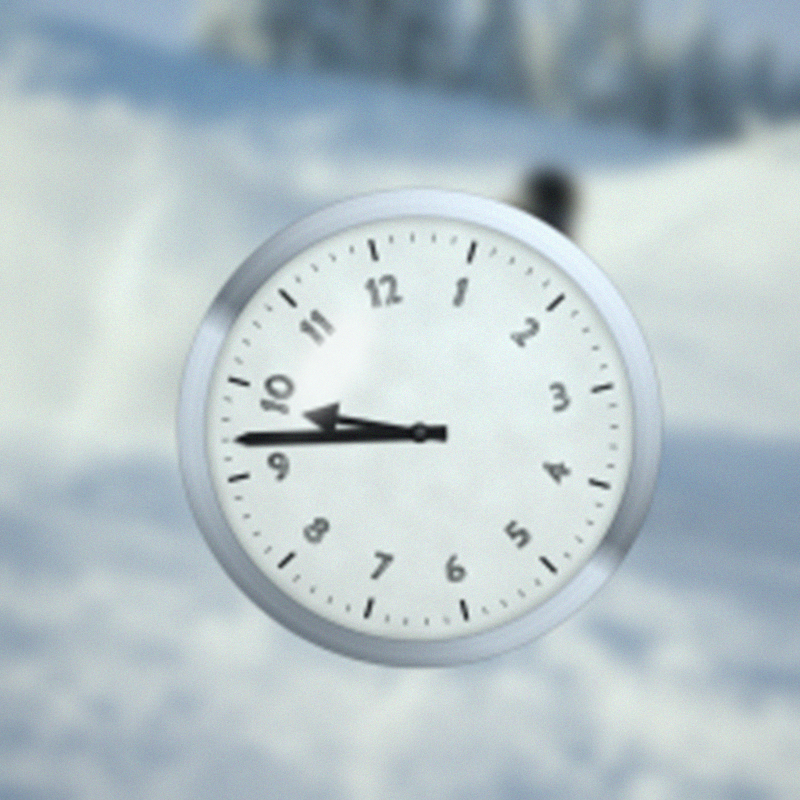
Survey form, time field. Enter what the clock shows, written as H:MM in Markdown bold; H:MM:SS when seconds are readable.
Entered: **9:47**
